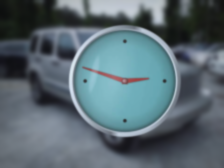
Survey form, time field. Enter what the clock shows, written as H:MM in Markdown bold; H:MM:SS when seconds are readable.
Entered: **2:48**
